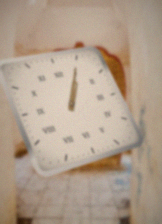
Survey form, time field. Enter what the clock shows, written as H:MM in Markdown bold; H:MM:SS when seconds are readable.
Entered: **1:05**
